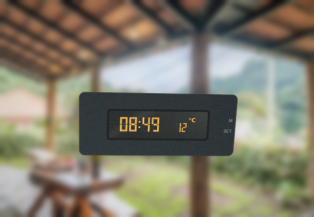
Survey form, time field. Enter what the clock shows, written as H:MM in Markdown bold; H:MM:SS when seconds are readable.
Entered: **8:49**
